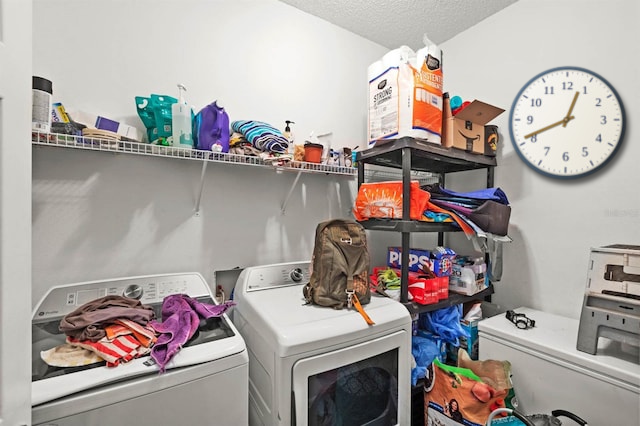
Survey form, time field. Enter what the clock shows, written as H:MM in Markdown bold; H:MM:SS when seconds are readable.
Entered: **12:41**
